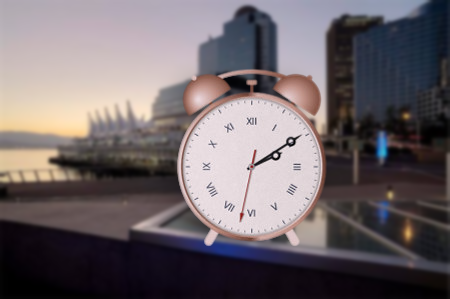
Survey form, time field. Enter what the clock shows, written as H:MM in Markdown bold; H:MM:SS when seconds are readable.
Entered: **2:09:32**
